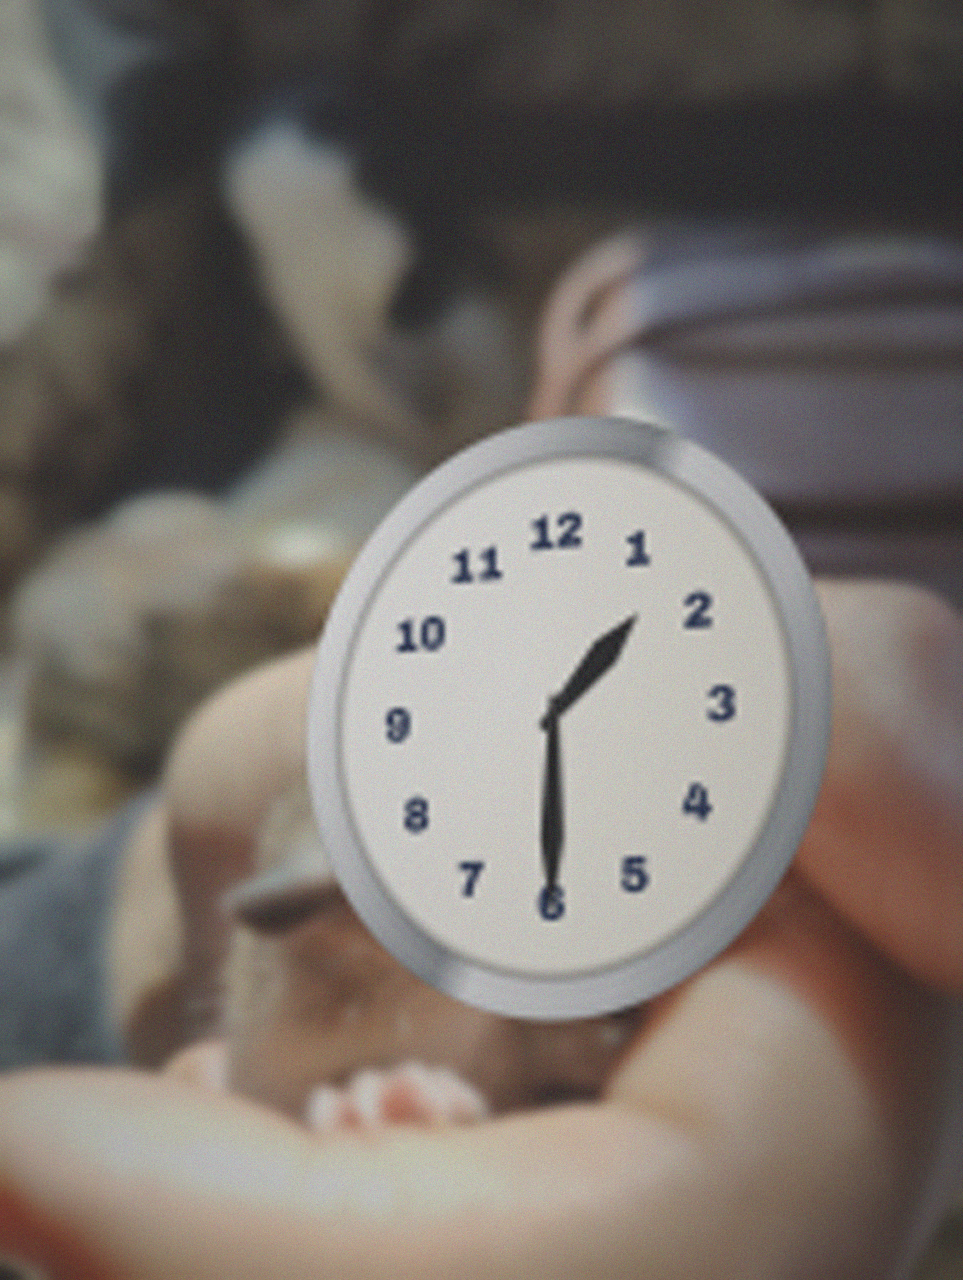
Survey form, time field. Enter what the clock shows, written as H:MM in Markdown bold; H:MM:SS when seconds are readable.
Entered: **1:30**
